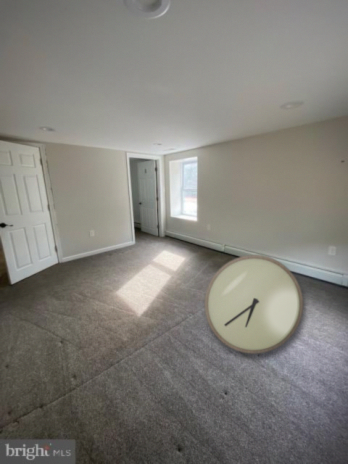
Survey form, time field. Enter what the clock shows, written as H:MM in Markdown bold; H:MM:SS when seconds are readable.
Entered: **6:39**
